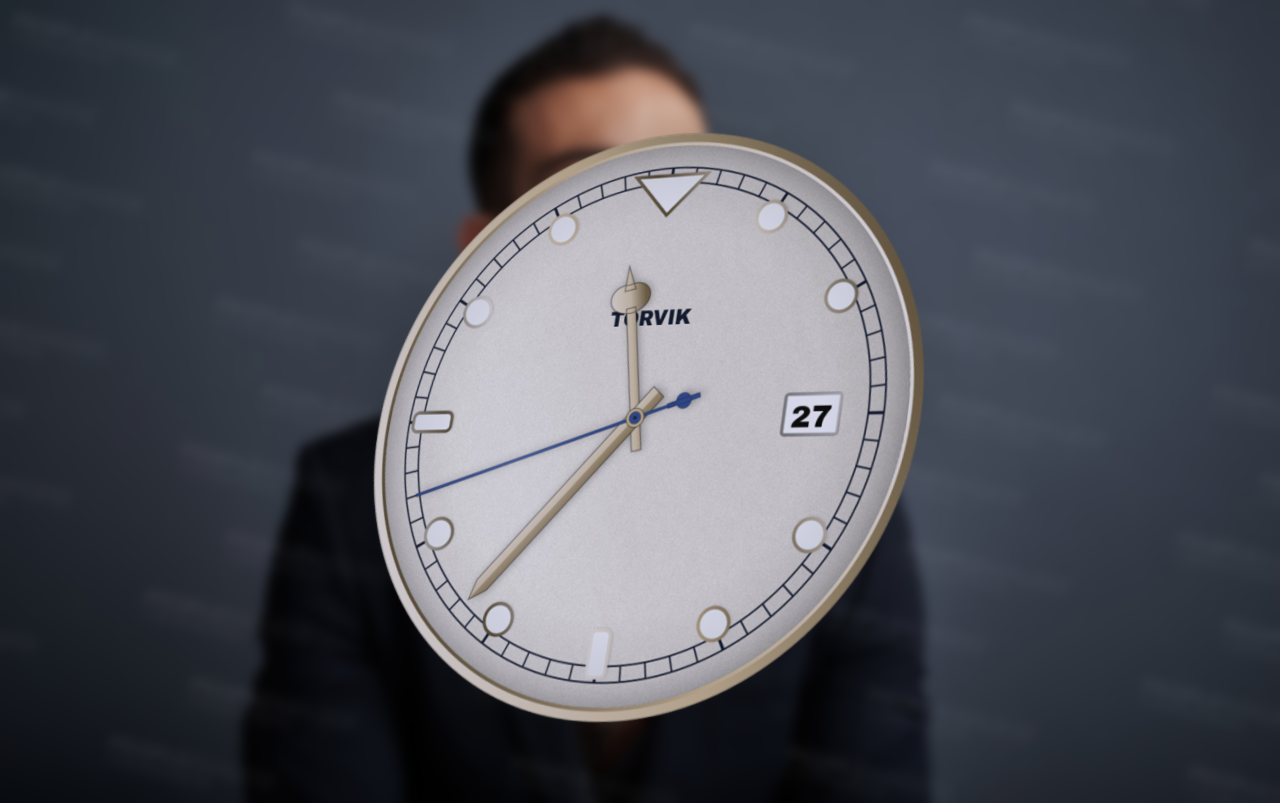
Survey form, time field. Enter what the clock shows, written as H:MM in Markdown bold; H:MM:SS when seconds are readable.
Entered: **11:36:42**
